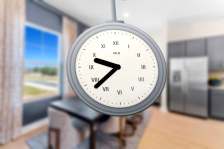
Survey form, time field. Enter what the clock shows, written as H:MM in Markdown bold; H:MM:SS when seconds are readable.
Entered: **9:38**
